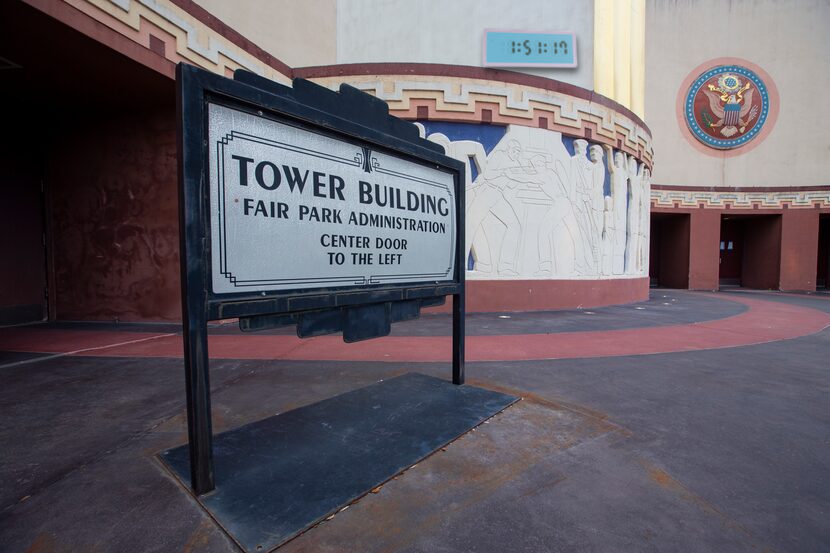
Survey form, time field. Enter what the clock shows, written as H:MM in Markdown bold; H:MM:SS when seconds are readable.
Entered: **1:51:17**
